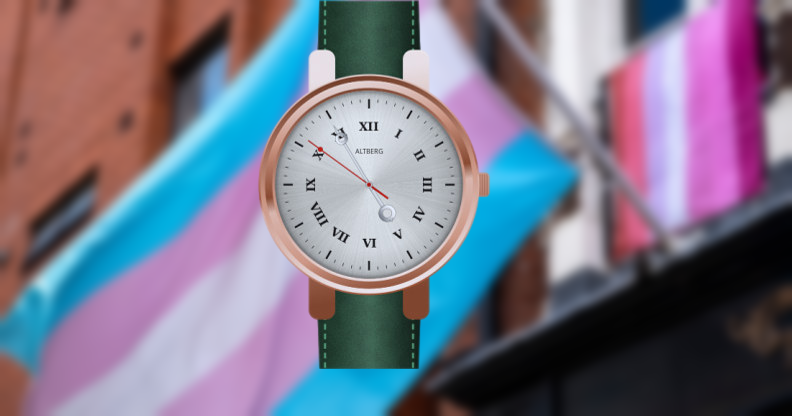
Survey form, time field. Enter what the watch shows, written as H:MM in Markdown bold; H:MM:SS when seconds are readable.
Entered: **4:54:51**
